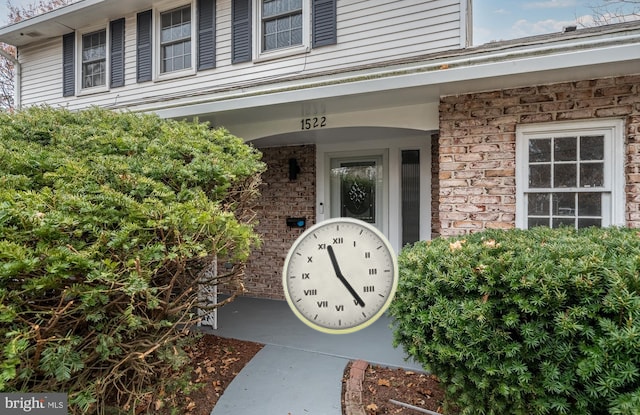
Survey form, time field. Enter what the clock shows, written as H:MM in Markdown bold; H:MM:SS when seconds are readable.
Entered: **11:24**
